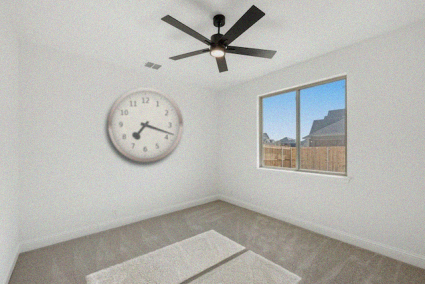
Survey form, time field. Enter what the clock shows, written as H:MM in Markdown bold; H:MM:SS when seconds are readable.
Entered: **7:18**
